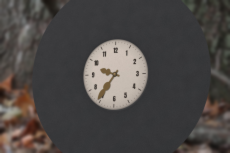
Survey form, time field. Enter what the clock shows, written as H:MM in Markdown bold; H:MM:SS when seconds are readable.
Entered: **9:36**
